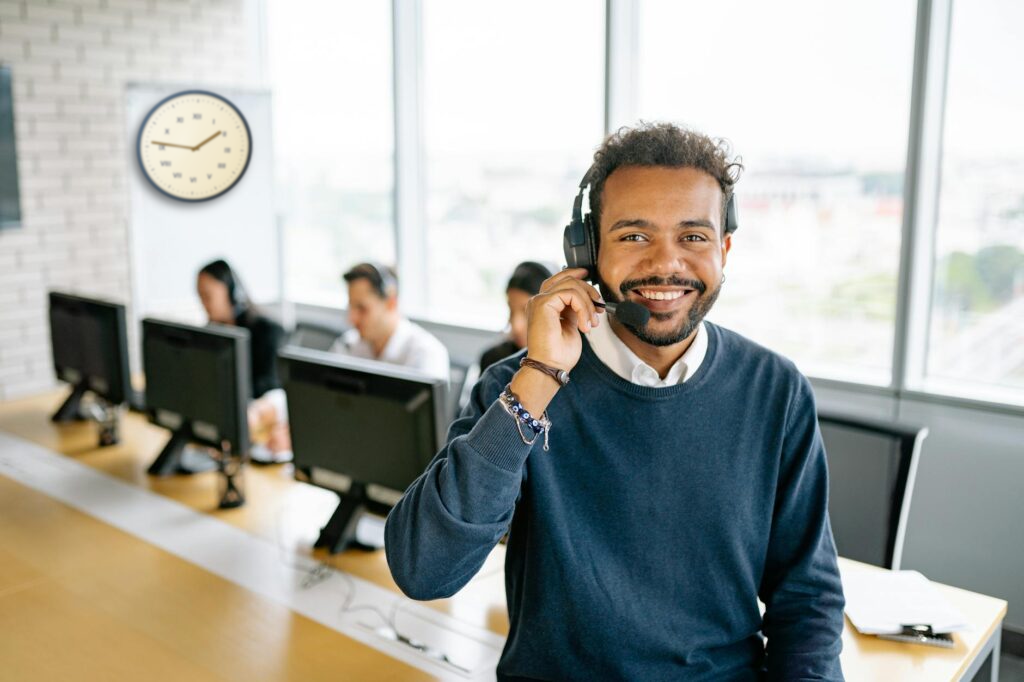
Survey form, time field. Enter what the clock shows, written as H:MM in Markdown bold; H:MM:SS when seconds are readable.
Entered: **1:46**
